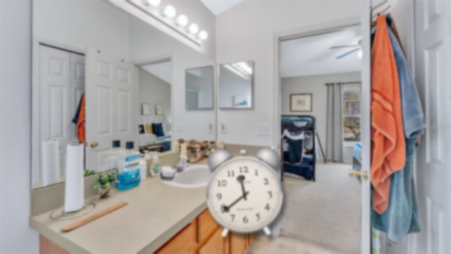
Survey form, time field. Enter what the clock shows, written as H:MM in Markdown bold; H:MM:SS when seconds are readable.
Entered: **11:39**
